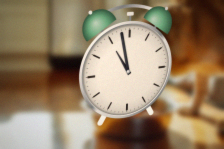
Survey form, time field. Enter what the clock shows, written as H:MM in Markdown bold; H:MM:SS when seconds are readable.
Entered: **10:58**
